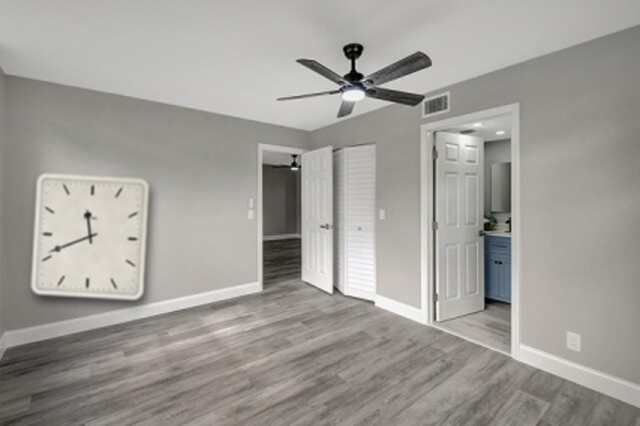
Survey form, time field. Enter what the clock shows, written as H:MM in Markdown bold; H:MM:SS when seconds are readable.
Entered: **11:41**
